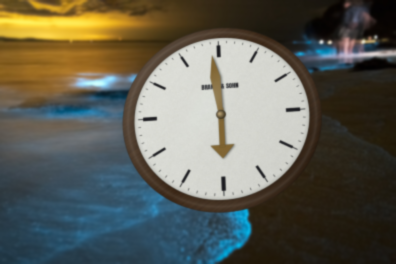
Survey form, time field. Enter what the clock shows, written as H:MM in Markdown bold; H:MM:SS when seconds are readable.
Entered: **5:59**
